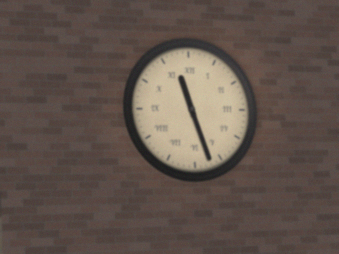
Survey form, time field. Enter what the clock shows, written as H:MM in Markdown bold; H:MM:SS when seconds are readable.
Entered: **11:27**
